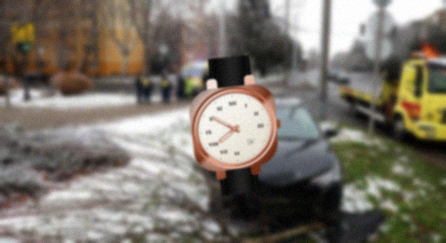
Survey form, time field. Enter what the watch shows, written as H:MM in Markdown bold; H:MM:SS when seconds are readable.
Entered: **7:51**
